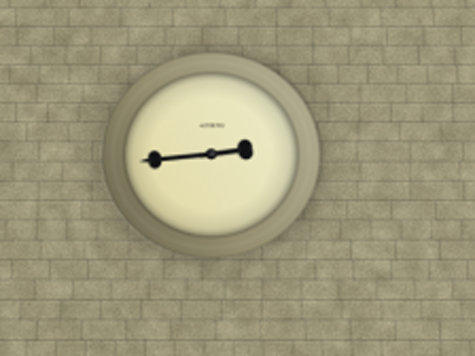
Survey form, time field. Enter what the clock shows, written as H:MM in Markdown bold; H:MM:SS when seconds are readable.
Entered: **2:44**
